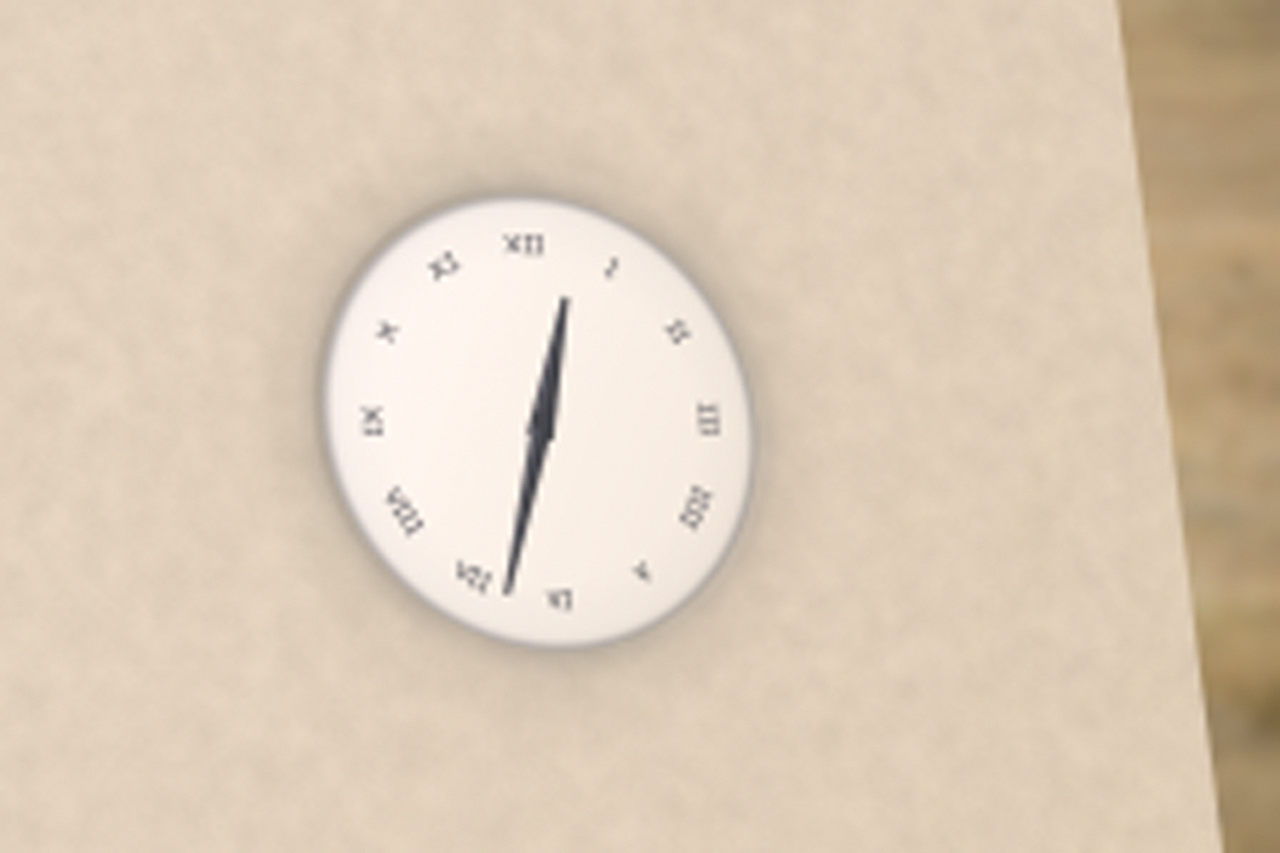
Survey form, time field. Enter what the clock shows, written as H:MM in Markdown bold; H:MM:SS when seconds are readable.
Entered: **12:33**
